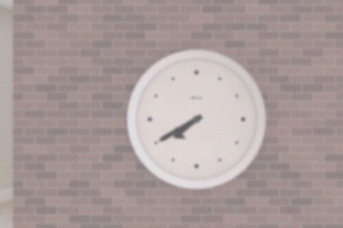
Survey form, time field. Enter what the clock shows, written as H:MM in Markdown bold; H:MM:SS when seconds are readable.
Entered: **7:40**
